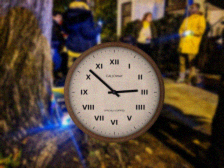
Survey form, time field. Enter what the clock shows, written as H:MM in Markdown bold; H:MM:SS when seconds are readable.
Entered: **2:52**
